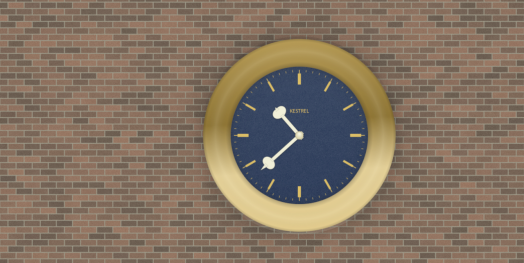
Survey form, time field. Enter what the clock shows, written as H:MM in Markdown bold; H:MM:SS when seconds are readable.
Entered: **10:38**
